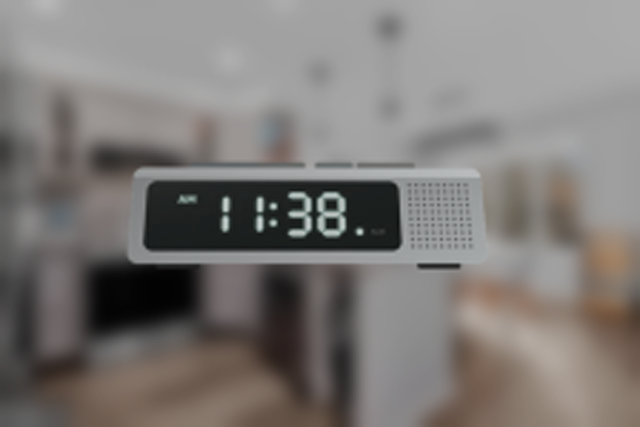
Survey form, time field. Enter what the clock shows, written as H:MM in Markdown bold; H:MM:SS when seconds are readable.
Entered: **11:38**
